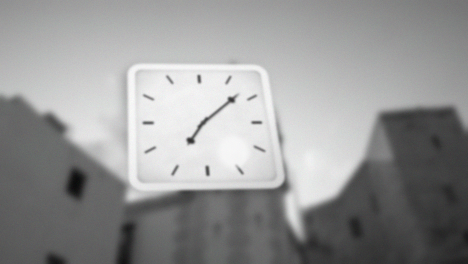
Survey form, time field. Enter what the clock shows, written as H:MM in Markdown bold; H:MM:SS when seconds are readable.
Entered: **7:08**
